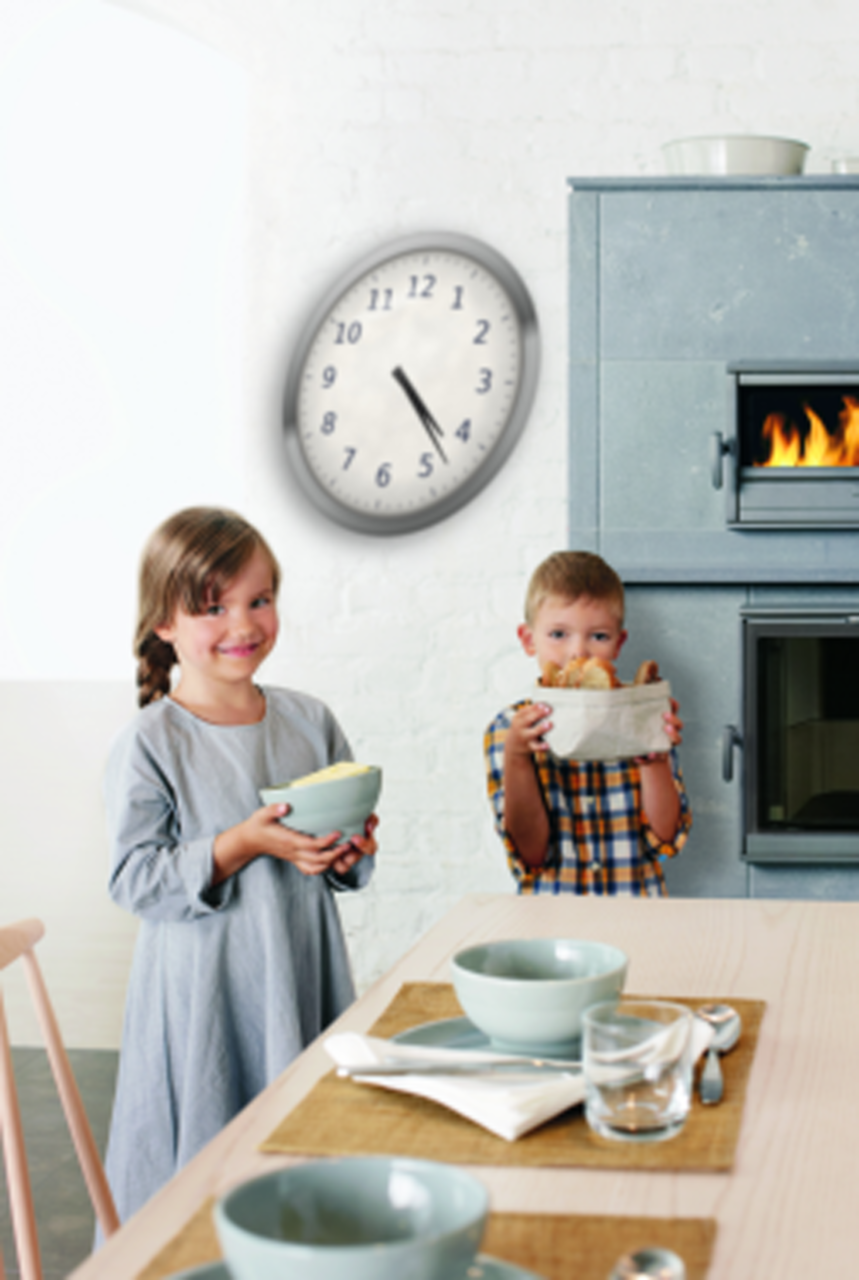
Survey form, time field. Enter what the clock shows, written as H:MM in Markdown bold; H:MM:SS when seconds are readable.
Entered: **4:23**
